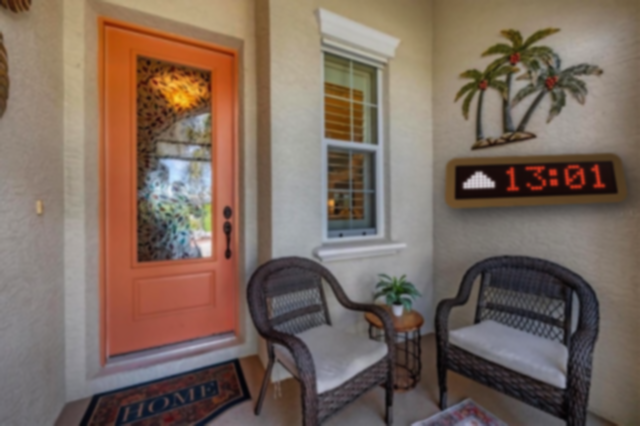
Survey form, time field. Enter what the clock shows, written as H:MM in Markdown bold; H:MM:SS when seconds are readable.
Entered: **13:01**
